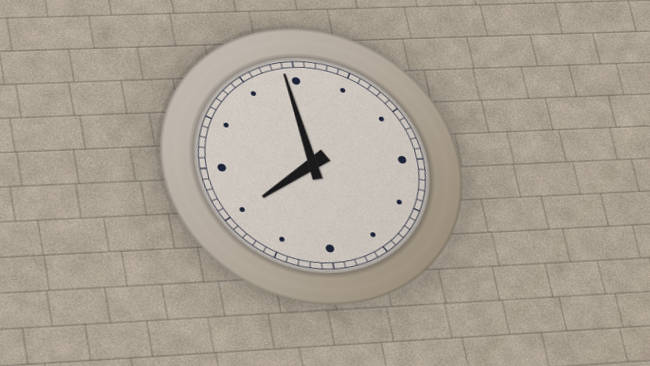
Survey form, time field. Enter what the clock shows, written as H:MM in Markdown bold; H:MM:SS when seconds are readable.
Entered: **7:59**
